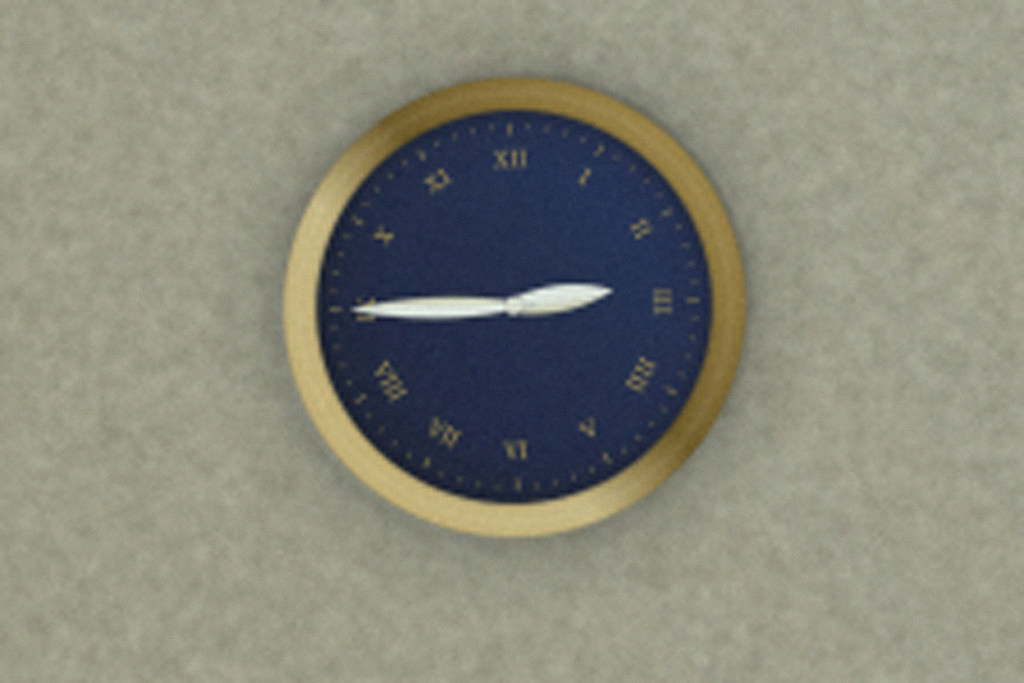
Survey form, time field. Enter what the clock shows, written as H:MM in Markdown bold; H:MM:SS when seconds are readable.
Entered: **2:45**
